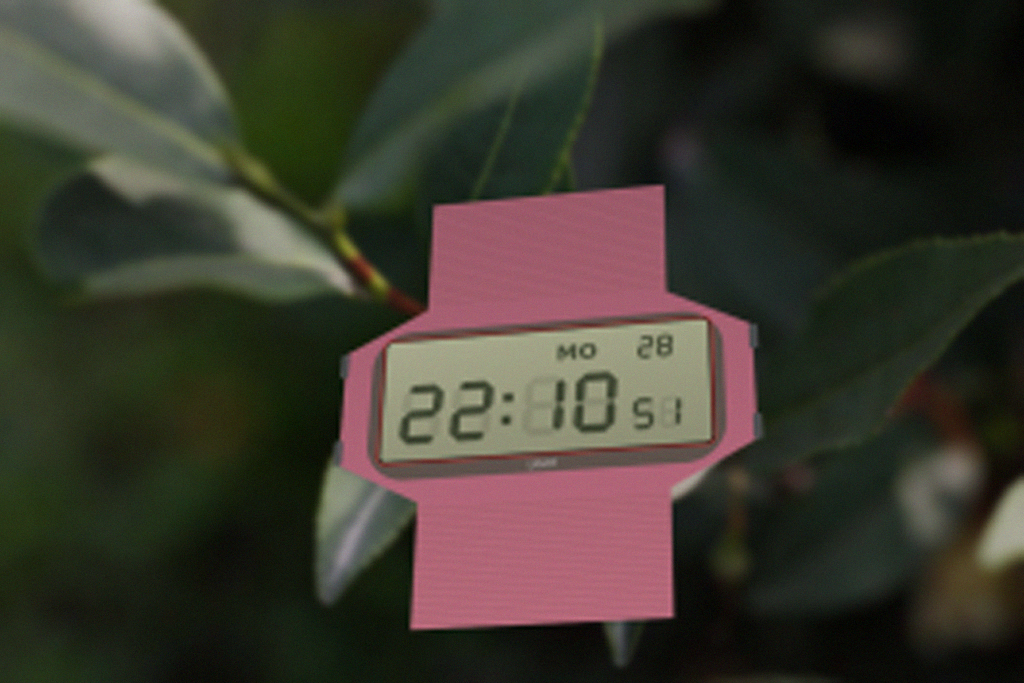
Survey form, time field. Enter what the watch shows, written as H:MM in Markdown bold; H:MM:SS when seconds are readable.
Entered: **22:10:51**
